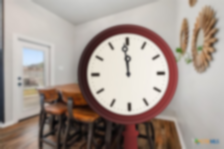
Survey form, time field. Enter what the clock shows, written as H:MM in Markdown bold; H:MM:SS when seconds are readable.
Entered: **11:59**
